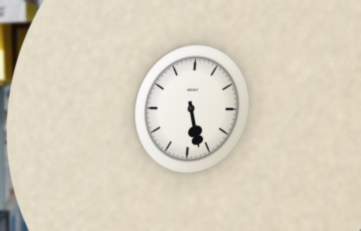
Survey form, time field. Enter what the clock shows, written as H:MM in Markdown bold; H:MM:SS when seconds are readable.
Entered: **5:27**
